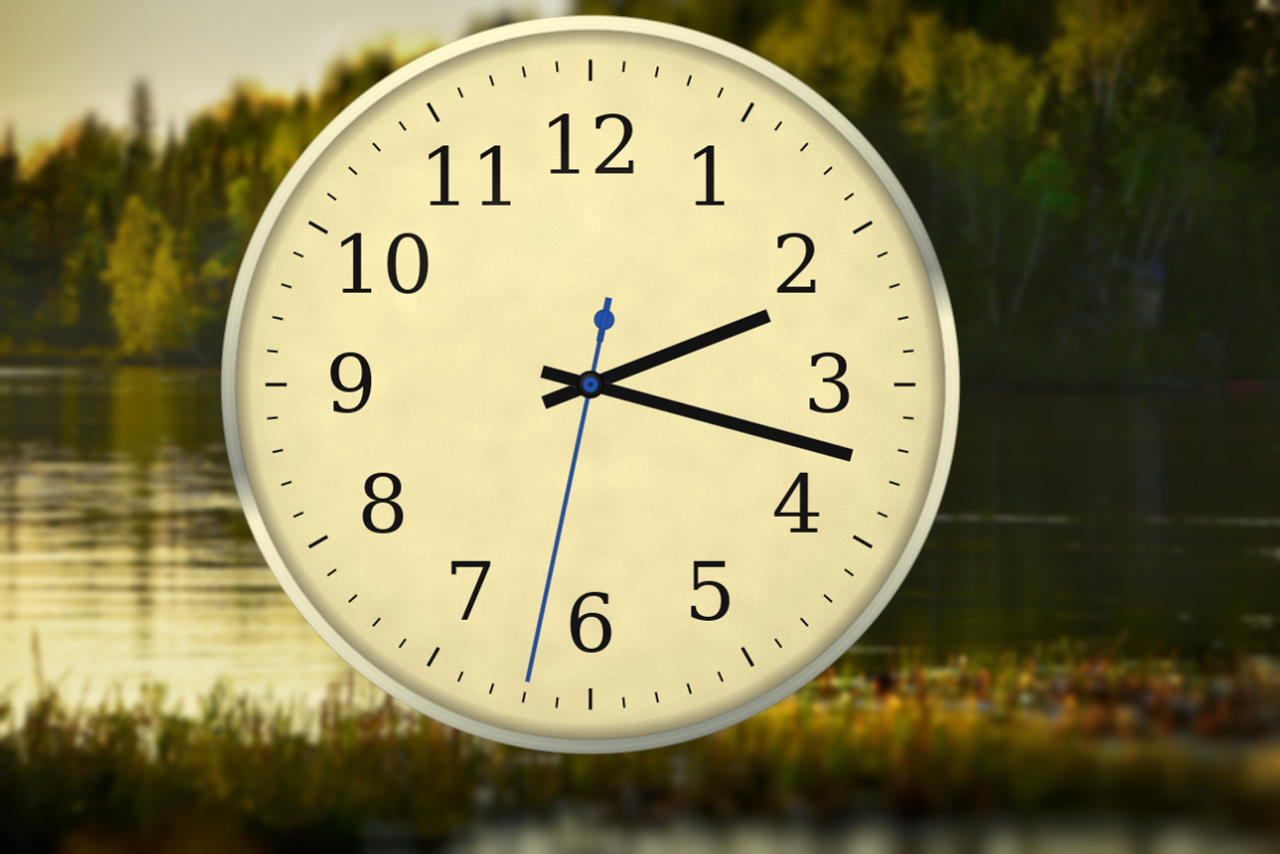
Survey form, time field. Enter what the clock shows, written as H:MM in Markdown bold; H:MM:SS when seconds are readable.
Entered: **2:17:32**
